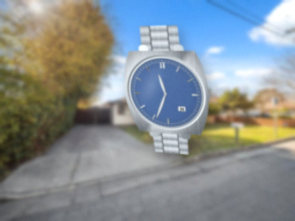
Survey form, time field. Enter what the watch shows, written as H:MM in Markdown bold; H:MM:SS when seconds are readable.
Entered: **11:34**
